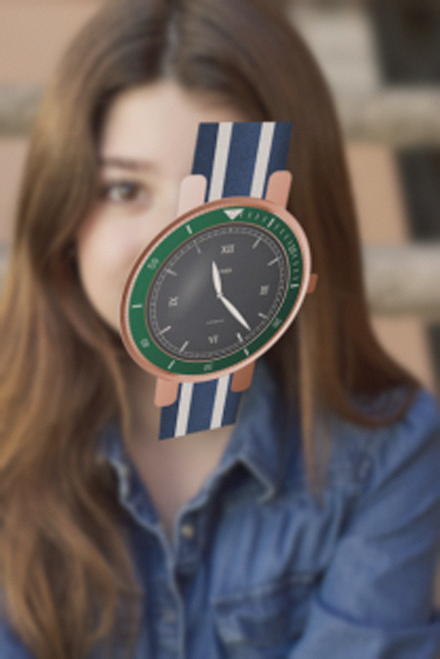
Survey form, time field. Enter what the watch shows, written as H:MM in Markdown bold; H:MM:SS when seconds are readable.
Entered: **11:23**
